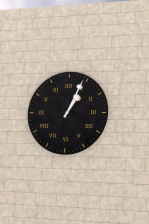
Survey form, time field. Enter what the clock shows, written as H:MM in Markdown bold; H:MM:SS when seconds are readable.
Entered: **1:04**
